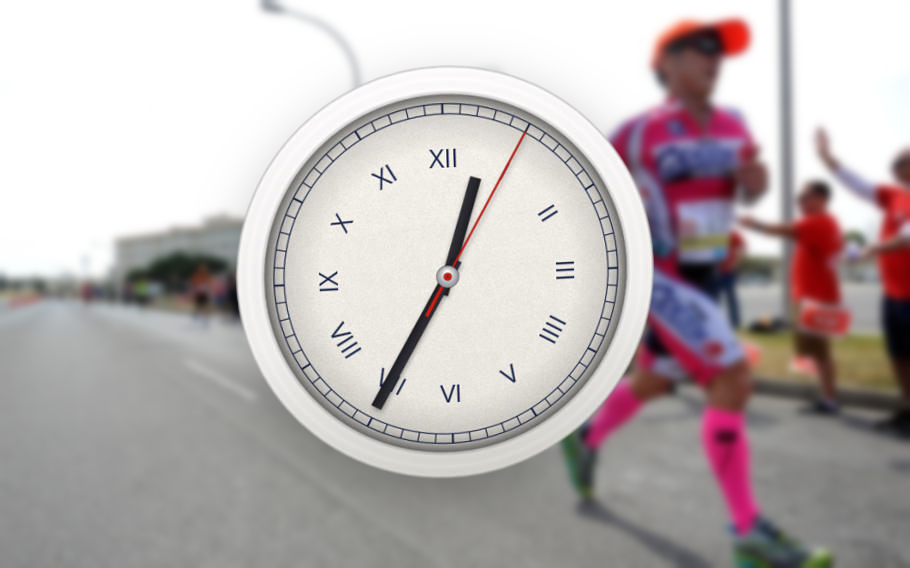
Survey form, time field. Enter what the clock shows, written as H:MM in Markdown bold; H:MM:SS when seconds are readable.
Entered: **12:35:05**
